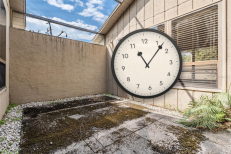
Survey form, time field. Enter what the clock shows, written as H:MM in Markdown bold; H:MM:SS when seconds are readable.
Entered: **11:07**
